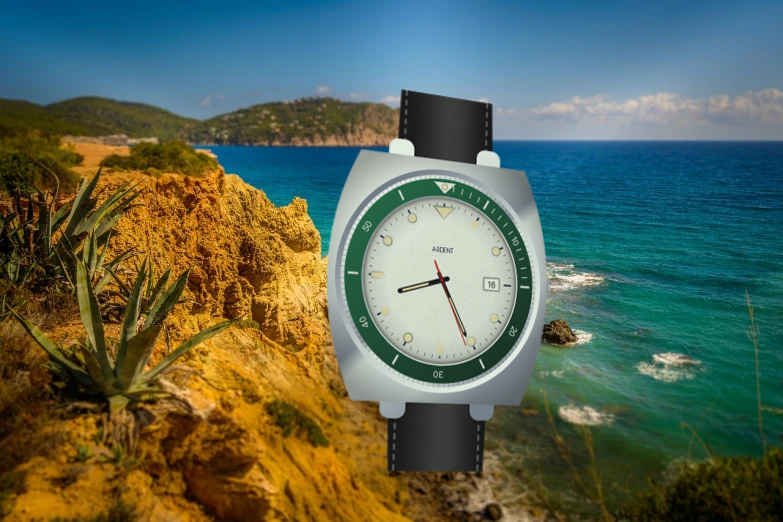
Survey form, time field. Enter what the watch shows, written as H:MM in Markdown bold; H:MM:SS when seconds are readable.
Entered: **8:25:26**
